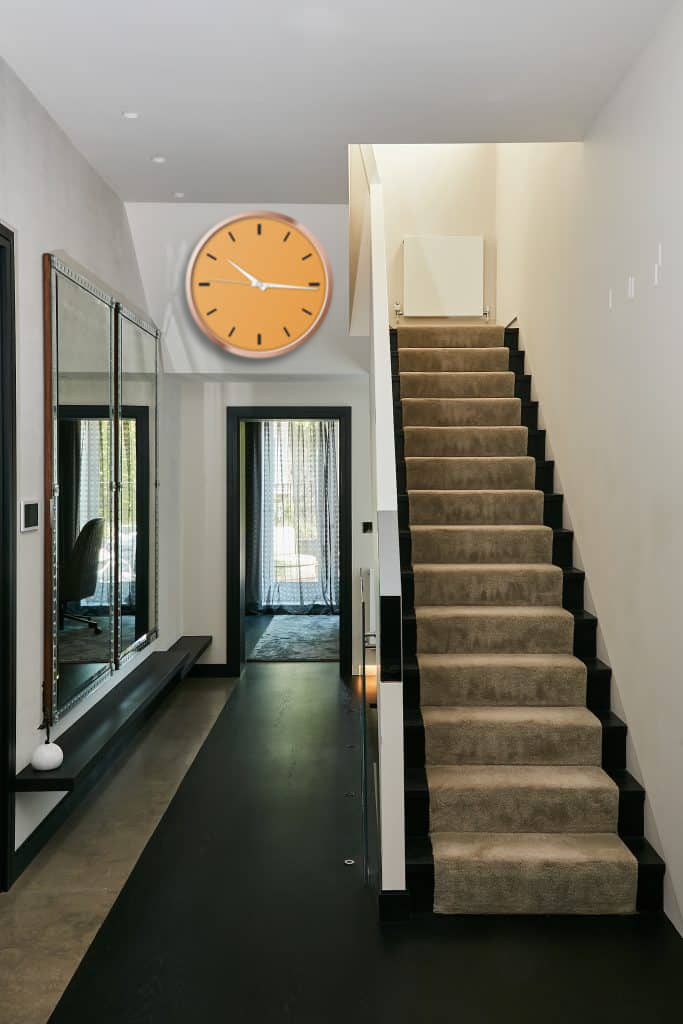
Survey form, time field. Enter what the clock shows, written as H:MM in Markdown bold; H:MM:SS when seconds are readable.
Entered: **10:15:46**
